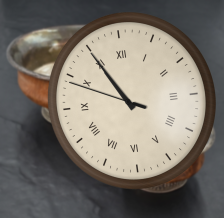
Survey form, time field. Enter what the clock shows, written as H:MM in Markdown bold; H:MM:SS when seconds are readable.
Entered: **10:54:49**
